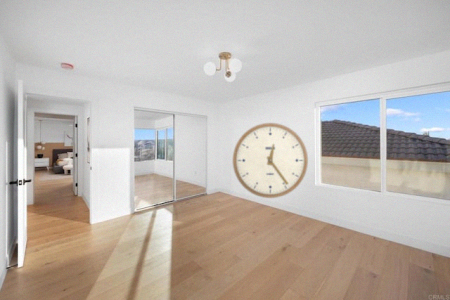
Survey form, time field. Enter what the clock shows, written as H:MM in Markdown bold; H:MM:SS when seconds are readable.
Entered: **12:24**
